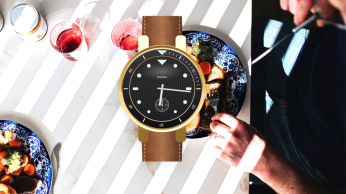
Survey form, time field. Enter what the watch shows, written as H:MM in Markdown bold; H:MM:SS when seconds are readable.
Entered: **6:16**
